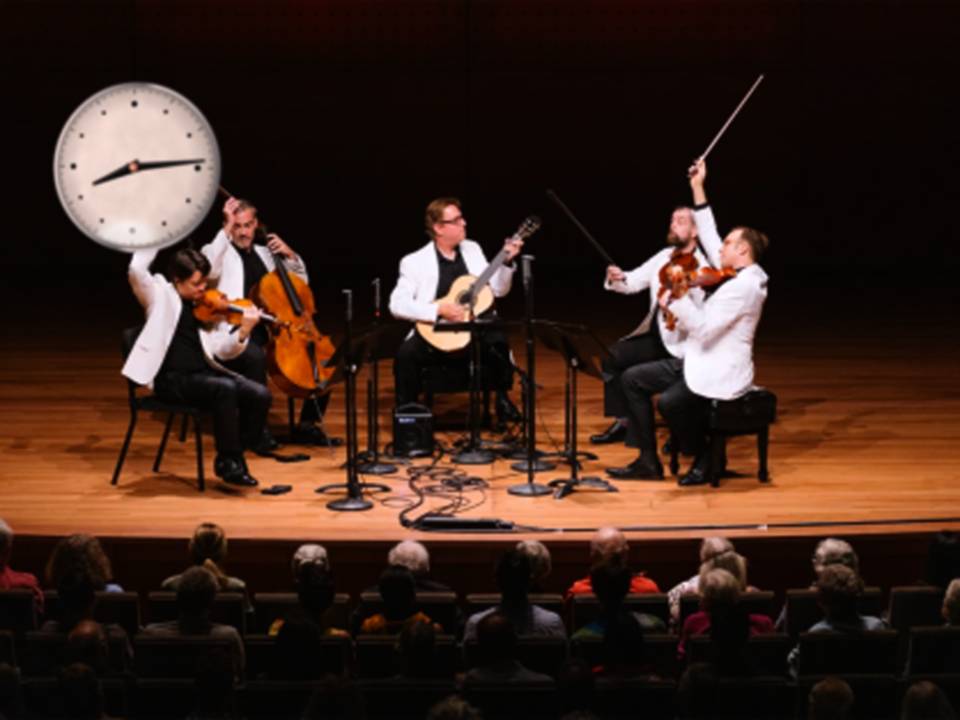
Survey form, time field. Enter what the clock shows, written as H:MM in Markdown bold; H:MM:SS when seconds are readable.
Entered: **8:14**
